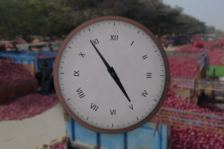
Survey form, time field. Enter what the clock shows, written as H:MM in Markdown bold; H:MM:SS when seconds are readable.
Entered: **4:54**
